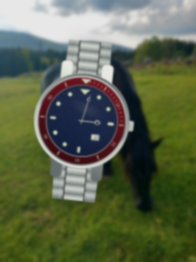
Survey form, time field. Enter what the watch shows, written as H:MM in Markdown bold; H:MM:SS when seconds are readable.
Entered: **3:02**
